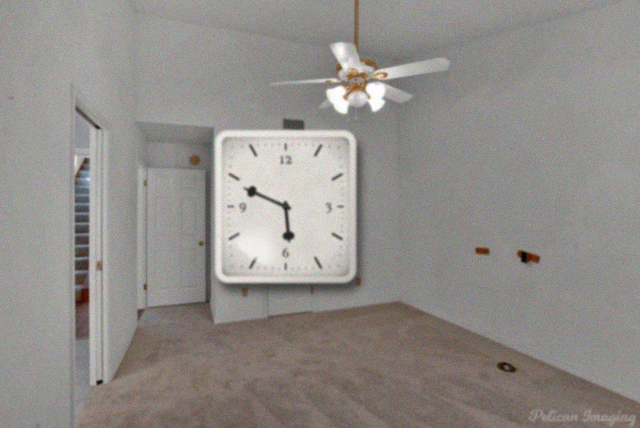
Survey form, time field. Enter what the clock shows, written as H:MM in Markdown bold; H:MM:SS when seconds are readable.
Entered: **5:49**
